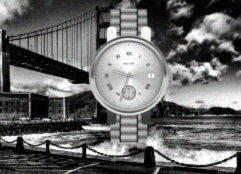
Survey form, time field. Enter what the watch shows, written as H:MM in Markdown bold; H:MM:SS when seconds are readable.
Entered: **9:33**
